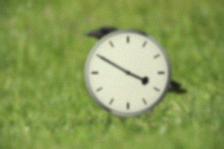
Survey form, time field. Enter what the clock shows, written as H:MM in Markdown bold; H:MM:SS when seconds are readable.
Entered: **3:50**
